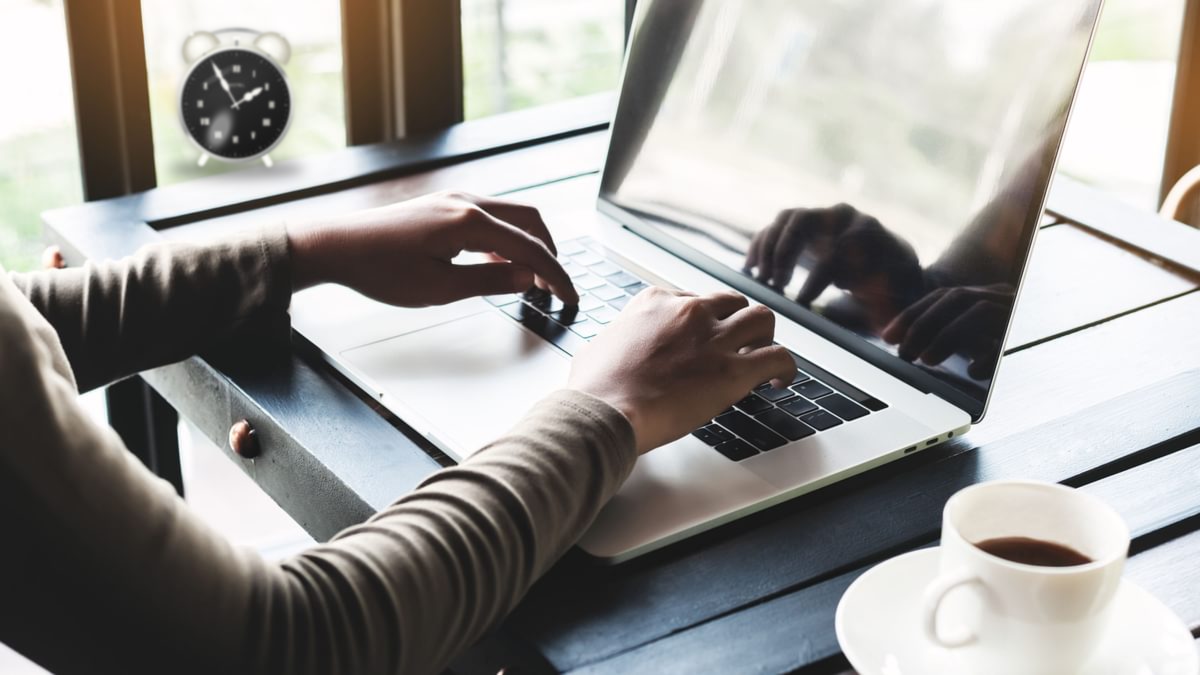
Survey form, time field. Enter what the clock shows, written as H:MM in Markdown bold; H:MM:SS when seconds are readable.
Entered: **1:55**
